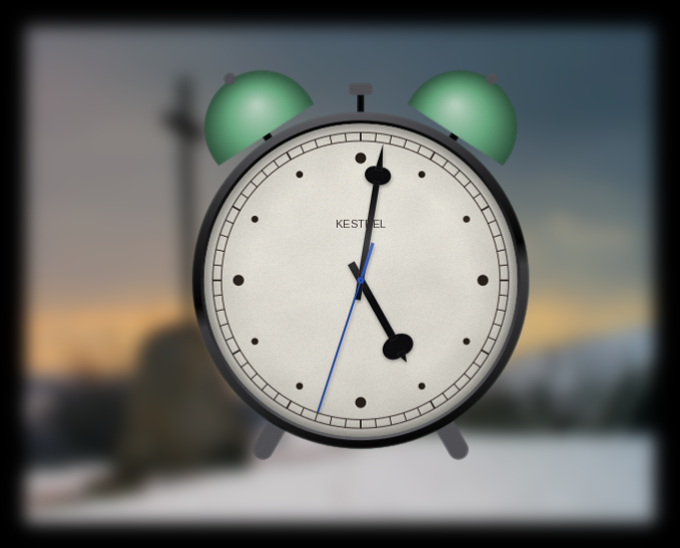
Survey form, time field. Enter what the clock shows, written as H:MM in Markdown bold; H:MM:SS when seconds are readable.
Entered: **5:01:33**
